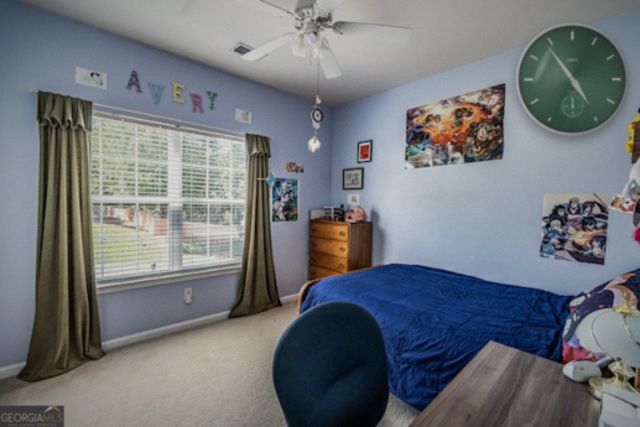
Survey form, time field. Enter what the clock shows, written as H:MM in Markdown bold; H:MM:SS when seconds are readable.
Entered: **4:54**
